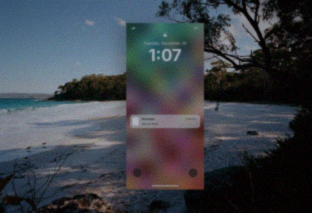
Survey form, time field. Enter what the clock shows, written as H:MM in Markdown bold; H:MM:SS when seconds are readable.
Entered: **1:07**
